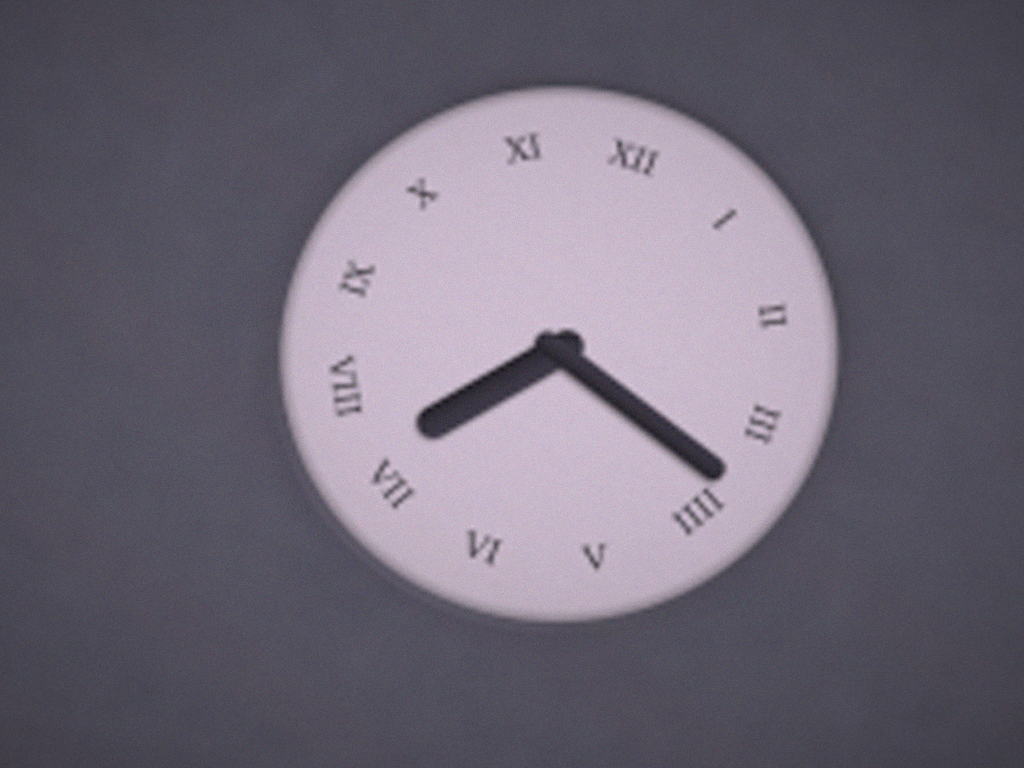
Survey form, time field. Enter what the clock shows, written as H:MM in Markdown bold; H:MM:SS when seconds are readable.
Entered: **7:18**
